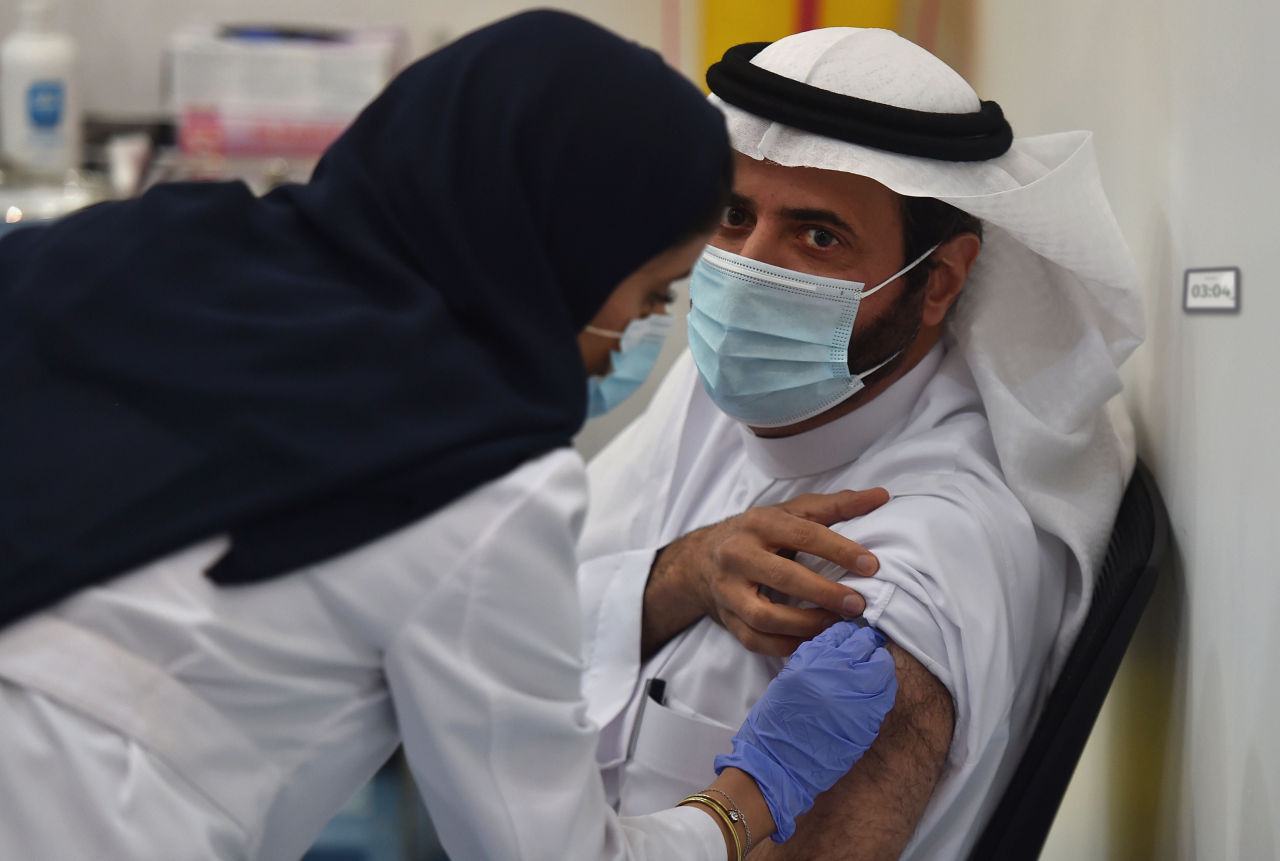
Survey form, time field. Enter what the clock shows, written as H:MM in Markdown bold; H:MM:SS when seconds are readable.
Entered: **3:04**
